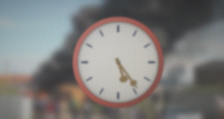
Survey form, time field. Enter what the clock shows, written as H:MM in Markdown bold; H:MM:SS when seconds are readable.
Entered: **5:24**
